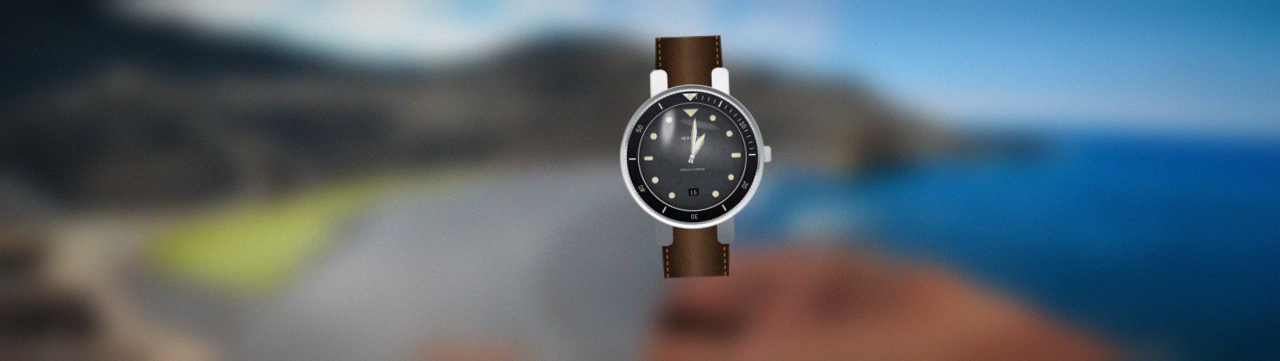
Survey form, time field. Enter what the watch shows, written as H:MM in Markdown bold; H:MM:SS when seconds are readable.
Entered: **1:01**
